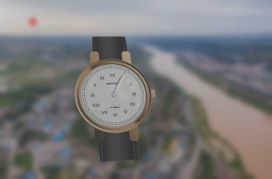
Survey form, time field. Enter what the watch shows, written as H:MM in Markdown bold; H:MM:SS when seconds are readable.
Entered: **1:05**
